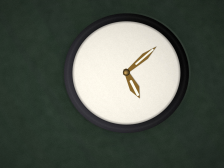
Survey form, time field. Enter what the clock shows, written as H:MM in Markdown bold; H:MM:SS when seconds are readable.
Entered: **5:08**
